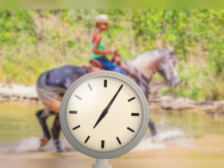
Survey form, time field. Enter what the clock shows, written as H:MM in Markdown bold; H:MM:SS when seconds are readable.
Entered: **7:05**
